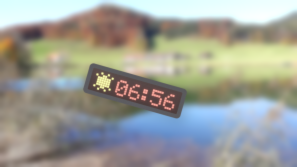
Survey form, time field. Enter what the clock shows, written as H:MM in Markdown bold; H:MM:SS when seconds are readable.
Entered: **6:56**
